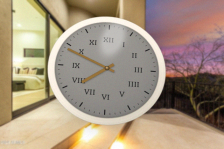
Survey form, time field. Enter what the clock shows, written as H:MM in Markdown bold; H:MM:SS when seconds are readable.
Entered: **7:49**
